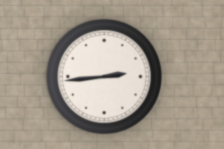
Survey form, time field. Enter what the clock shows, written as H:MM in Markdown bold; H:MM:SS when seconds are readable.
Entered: **2:44**
